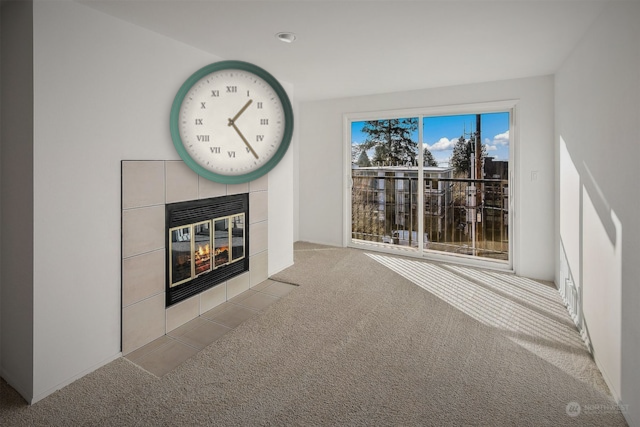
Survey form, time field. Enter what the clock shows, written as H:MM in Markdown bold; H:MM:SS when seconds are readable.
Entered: **1:24**
